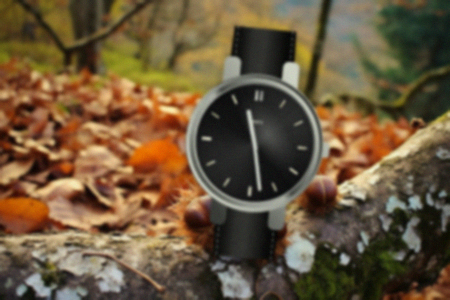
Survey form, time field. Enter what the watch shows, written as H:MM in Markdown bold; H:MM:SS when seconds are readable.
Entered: **11:28**
